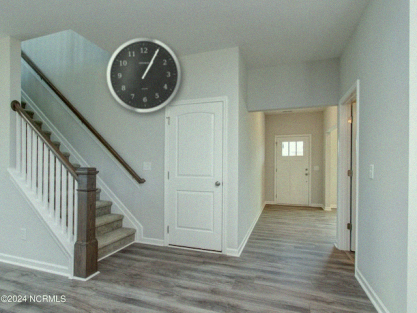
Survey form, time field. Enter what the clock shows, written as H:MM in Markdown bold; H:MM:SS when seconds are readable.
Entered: **1:05**
